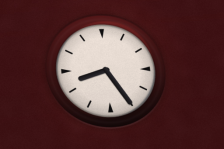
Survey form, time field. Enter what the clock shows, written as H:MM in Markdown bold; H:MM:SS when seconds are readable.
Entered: **8:25**
